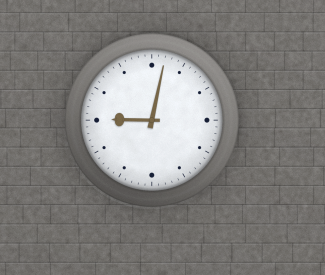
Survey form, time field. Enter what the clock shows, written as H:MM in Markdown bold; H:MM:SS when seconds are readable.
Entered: **9:02**
